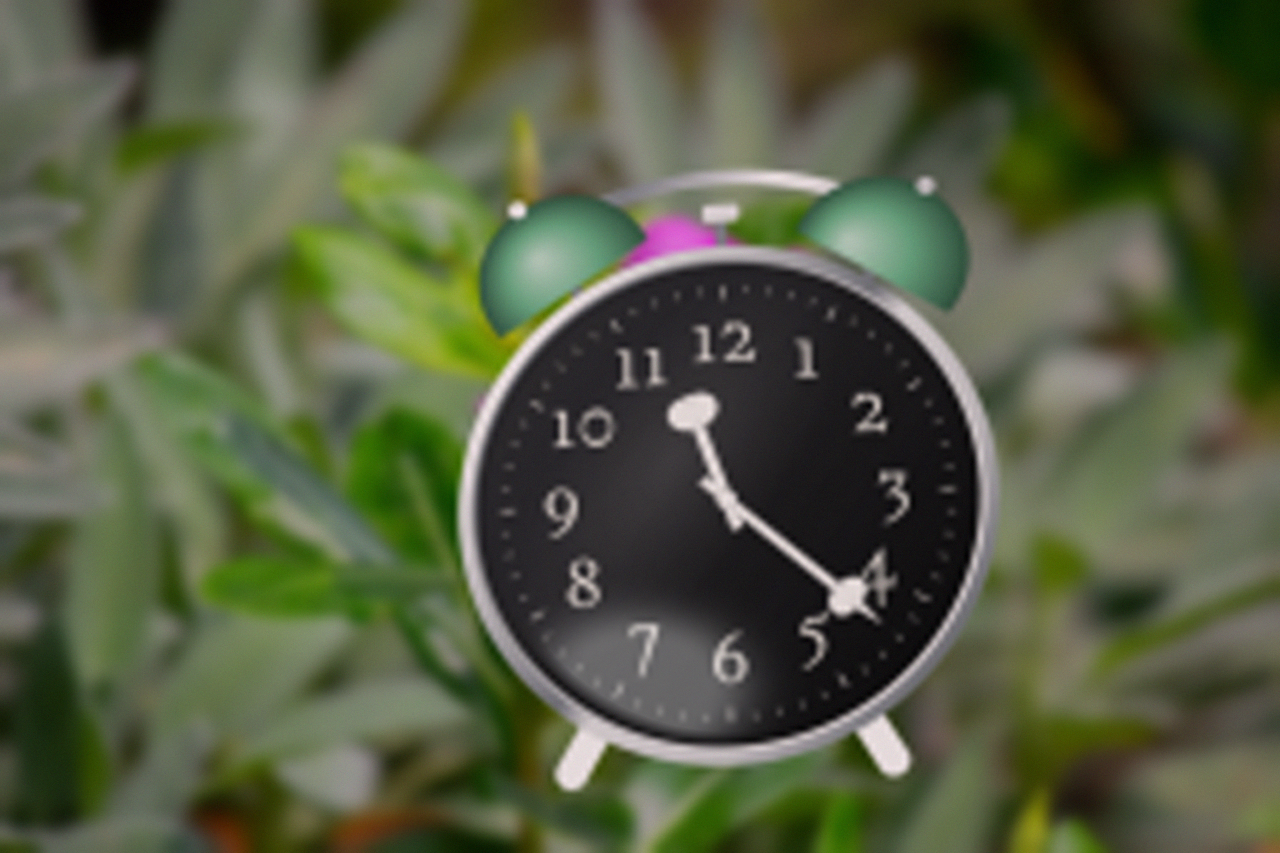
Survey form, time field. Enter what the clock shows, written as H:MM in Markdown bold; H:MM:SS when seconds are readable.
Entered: **11:22**
